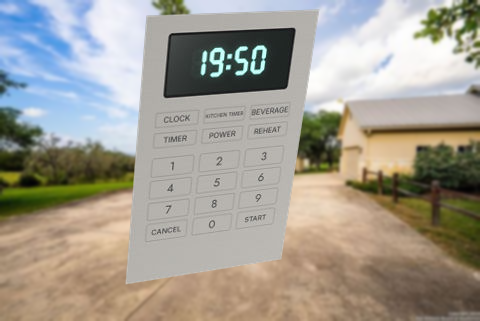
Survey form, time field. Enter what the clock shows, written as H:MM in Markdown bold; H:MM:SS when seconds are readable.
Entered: **19:50**
